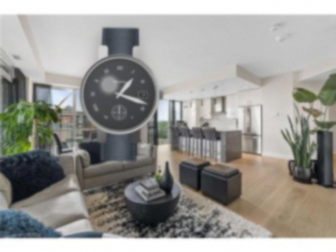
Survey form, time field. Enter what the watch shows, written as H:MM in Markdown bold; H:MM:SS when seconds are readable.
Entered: **1:18**
